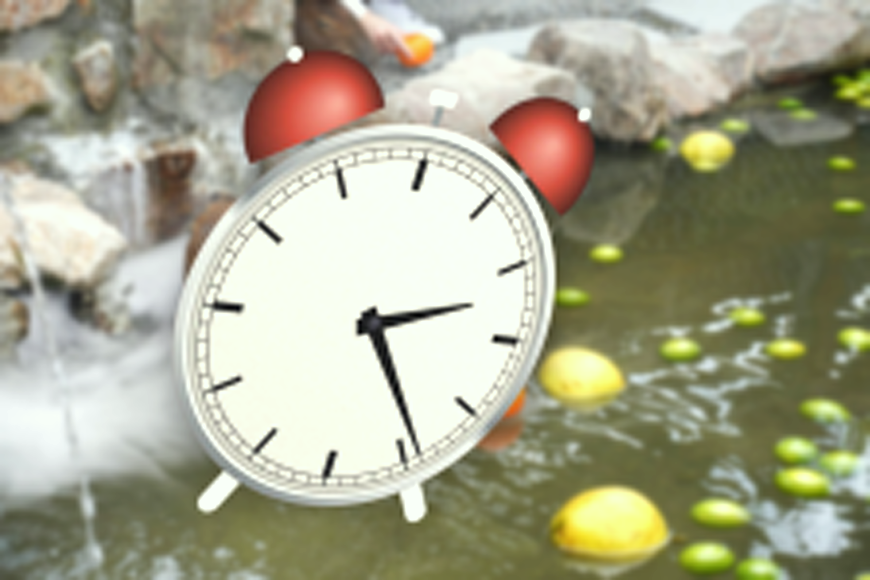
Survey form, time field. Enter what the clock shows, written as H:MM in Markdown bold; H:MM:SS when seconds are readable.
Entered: **2:24**
